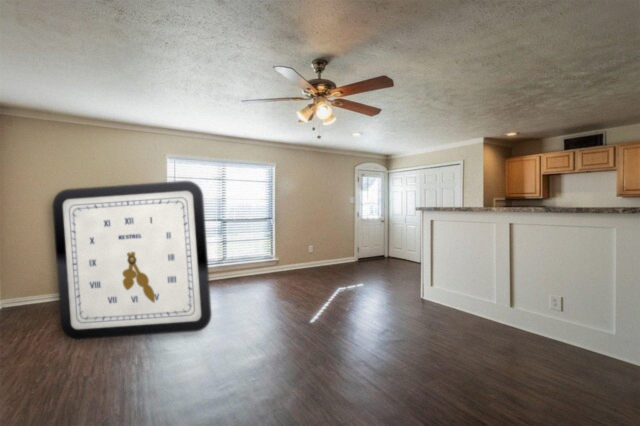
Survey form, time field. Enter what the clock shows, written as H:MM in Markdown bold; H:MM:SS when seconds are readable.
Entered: **6:26**
